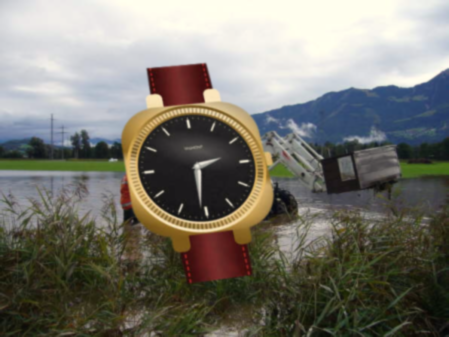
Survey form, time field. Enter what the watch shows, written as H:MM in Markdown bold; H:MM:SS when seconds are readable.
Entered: **2:31**
